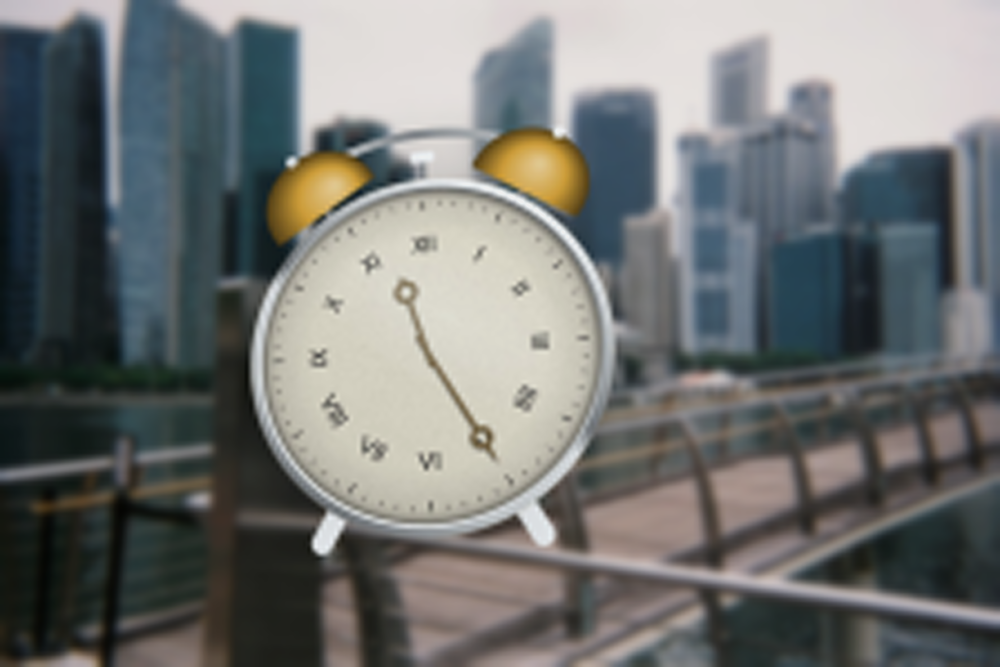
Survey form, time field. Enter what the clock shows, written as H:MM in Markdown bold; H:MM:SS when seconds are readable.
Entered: **11:25**
